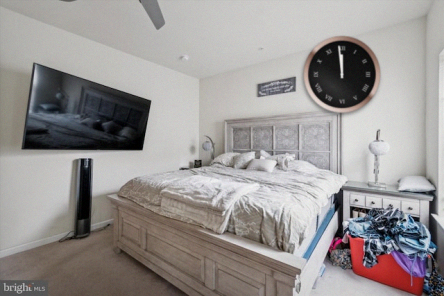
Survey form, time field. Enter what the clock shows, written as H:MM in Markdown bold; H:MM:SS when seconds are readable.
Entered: **11:59**
